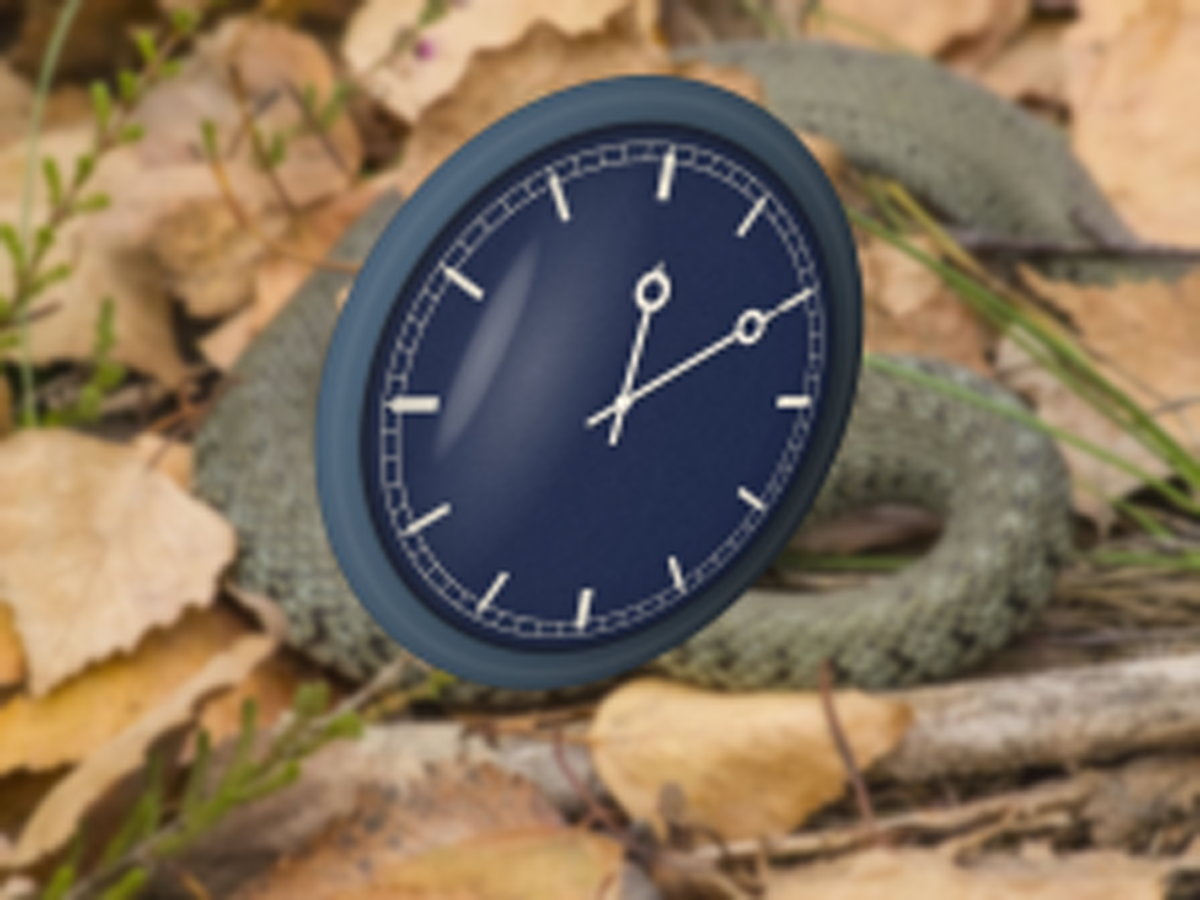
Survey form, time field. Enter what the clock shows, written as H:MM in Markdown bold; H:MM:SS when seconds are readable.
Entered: **12:10**
